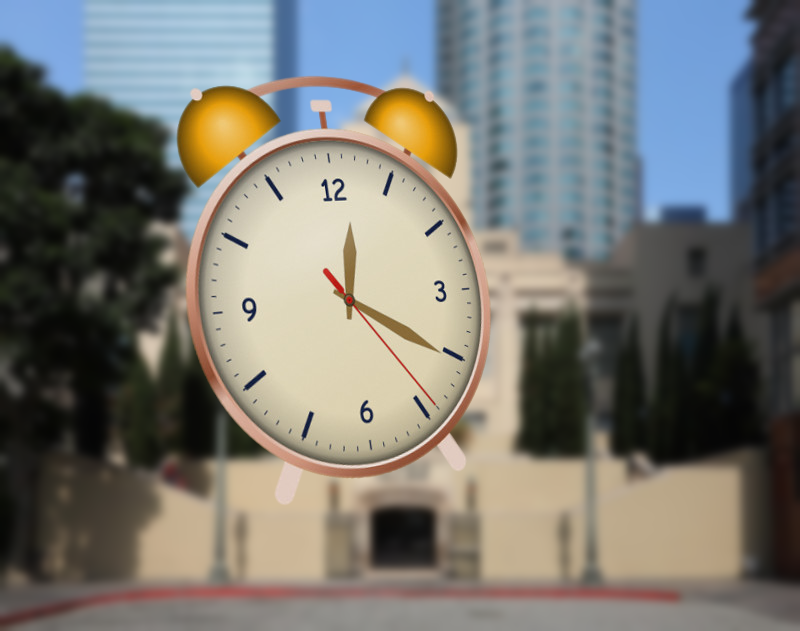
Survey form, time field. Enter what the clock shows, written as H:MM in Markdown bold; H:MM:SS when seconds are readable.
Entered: **12:20:24**
